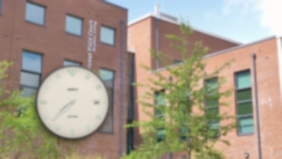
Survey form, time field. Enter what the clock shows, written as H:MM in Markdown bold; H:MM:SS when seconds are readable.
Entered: **7:38**
